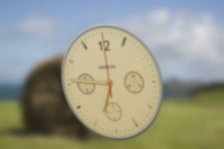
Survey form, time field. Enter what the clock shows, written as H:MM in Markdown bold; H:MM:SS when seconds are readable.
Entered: **6:46**
